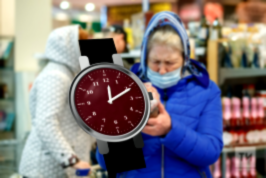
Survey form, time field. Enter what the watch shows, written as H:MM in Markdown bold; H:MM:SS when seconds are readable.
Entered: **12:11**
